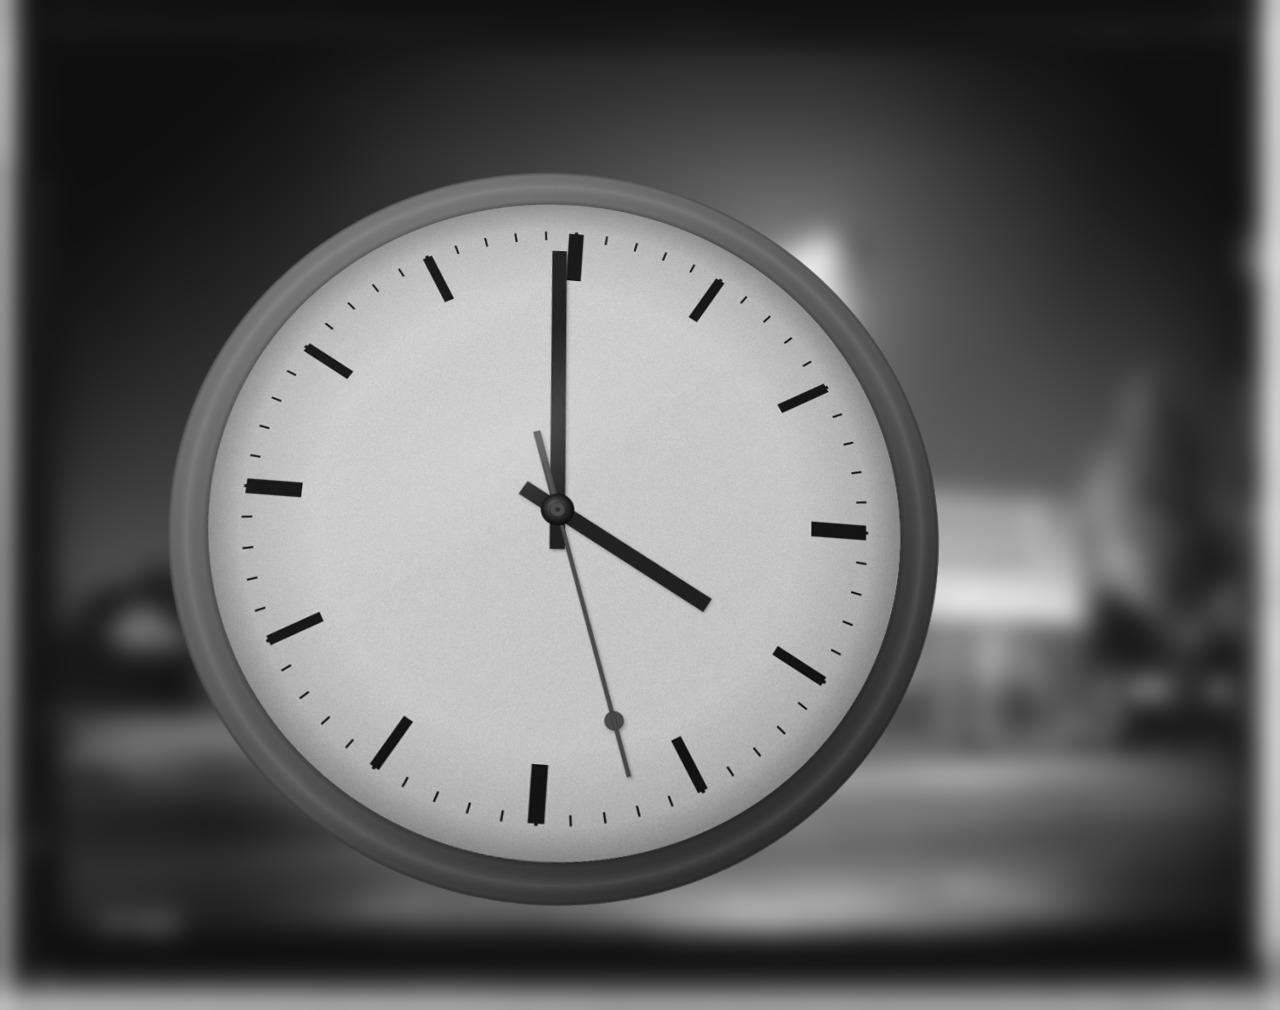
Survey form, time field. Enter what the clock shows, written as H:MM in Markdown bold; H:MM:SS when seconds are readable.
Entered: **3:59:27**
